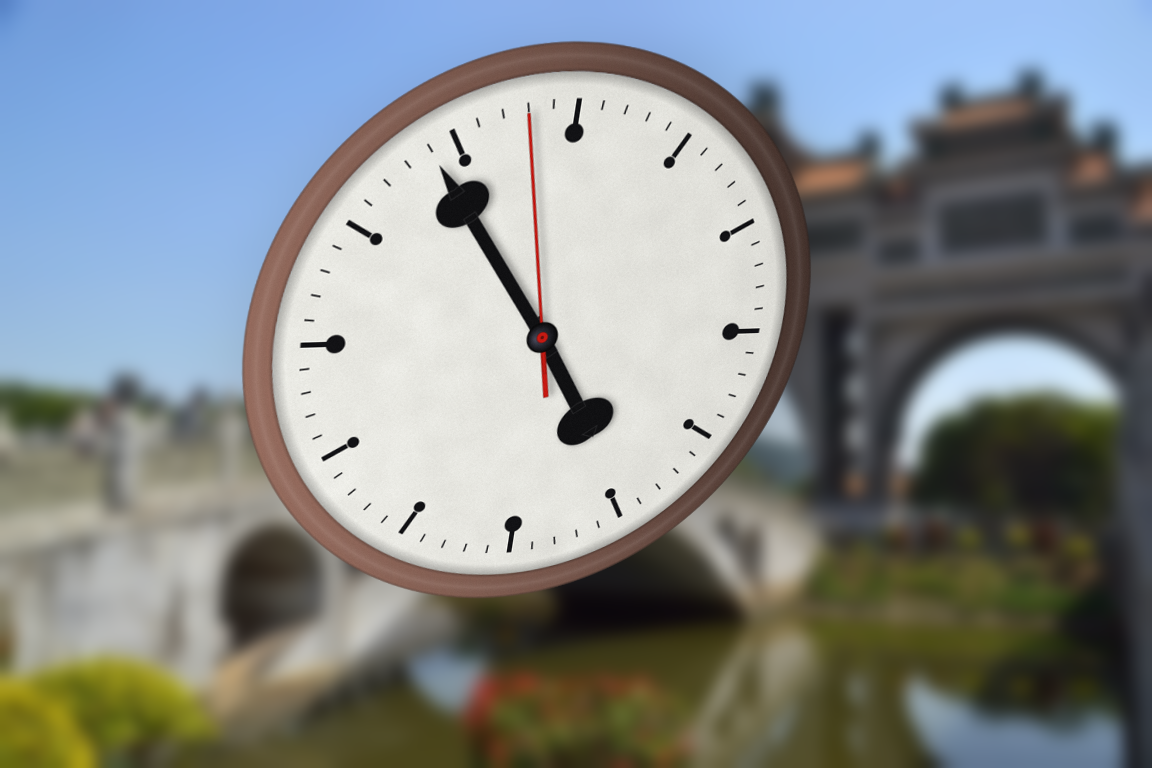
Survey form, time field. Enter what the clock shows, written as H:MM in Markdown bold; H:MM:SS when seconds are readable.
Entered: **4:53:58**
